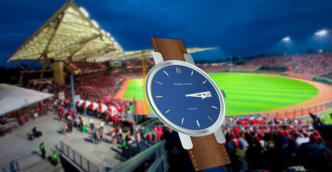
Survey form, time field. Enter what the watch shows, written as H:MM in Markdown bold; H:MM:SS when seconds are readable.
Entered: **3:14**
